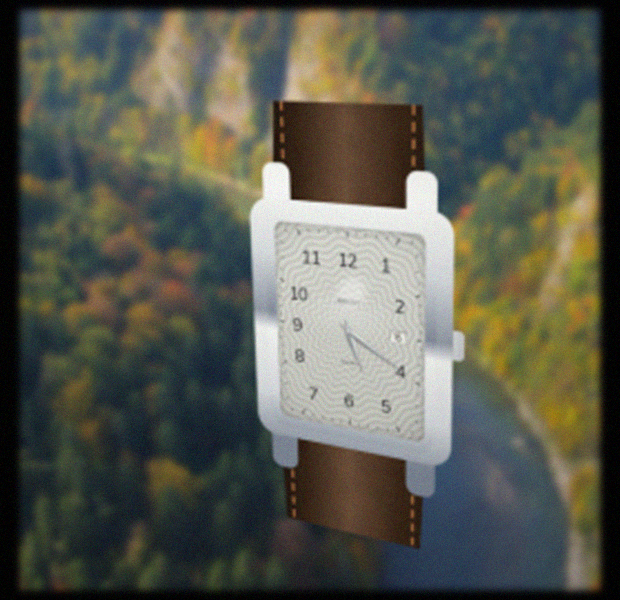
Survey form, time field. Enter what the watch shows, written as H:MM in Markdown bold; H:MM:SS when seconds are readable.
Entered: **5:20**
